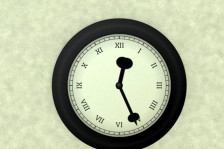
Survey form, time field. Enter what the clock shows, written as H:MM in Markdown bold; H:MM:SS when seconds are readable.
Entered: **12:26**
